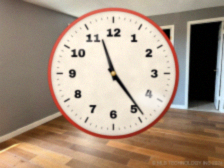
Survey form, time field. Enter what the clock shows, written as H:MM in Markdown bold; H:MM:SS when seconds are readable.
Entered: **11:24**
